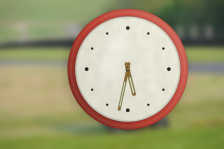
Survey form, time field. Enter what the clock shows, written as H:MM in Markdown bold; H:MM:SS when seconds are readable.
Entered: **5:32**
